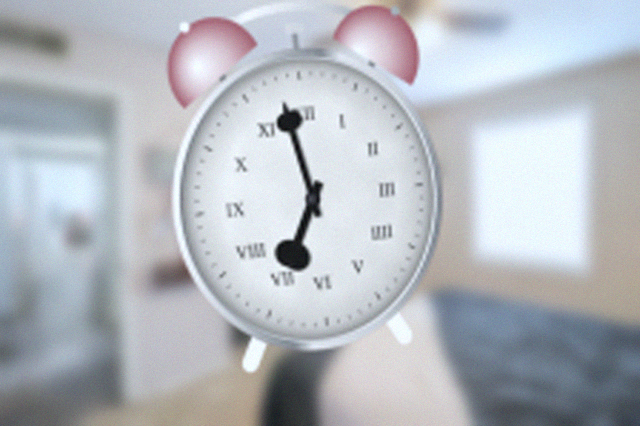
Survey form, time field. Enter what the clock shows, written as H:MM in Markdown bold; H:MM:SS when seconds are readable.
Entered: **6:58**
